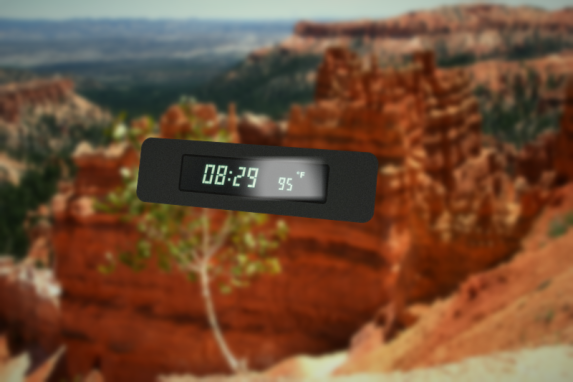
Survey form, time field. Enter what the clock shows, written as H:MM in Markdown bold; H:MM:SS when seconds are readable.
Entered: **8:29**
